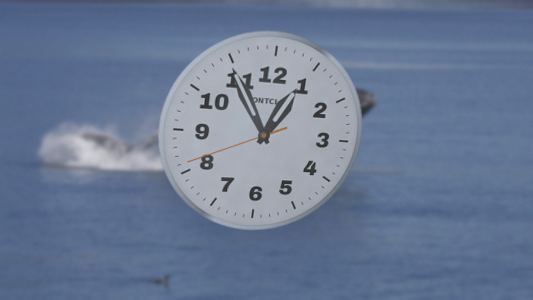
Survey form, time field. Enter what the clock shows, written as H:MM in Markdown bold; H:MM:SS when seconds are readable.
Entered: **12:54:41**
